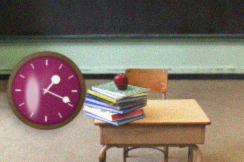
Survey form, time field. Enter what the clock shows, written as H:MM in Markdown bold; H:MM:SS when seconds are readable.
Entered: **1:19**
